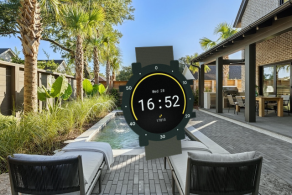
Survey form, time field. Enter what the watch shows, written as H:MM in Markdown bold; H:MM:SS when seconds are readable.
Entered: **16:52**
